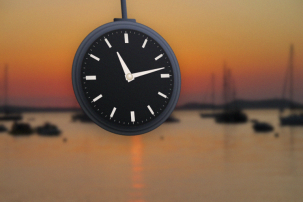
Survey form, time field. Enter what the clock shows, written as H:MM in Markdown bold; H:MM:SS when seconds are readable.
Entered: **11:13**
